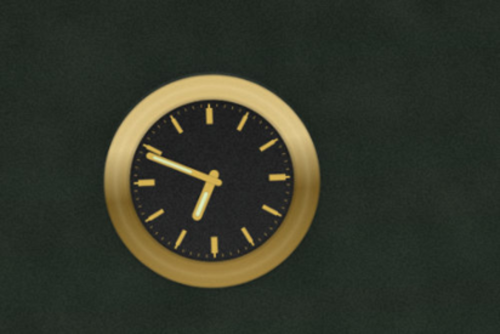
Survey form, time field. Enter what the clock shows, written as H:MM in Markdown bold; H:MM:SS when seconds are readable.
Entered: **6:49**
